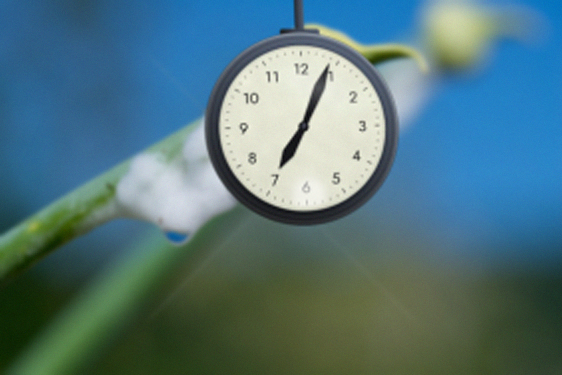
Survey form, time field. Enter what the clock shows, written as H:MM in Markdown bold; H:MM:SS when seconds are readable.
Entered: **7:04**
